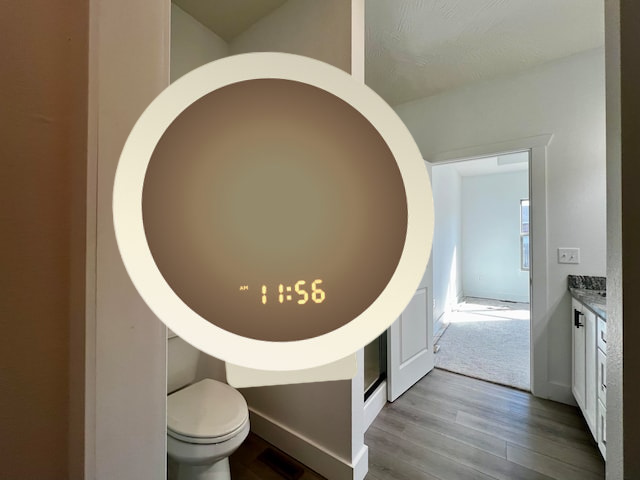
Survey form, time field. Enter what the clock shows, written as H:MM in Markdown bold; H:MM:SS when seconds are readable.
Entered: **11:56**
